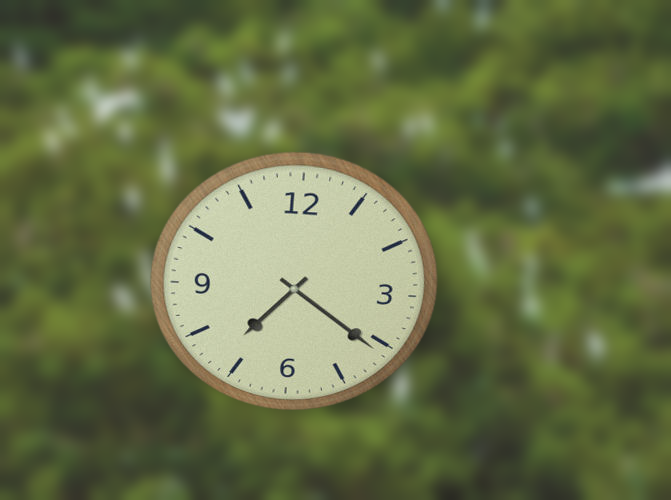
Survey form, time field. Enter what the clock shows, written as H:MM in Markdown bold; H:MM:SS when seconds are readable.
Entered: **7:21**
